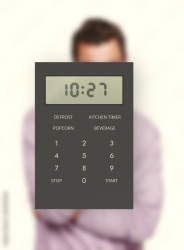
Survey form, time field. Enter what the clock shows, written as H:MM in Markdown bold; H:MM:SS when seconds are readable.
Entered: **10:27**
